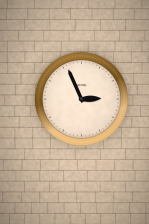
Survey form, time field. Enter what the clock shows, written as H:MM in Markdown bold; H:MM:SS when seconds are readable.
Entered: **2:56**
